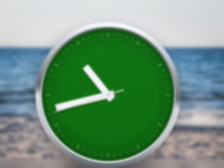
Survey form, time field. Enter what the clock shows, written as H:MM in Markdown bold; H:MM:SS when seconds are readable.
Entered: **10:42:42**
